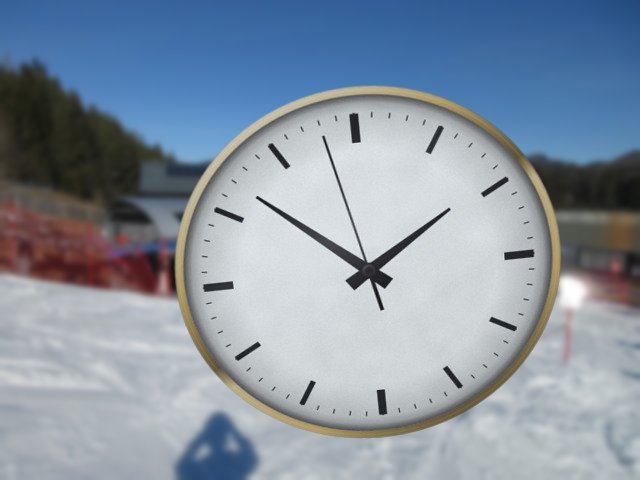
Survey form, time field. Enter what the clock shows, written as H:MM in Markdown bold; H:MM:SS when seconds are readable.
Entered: **1:51:58**
